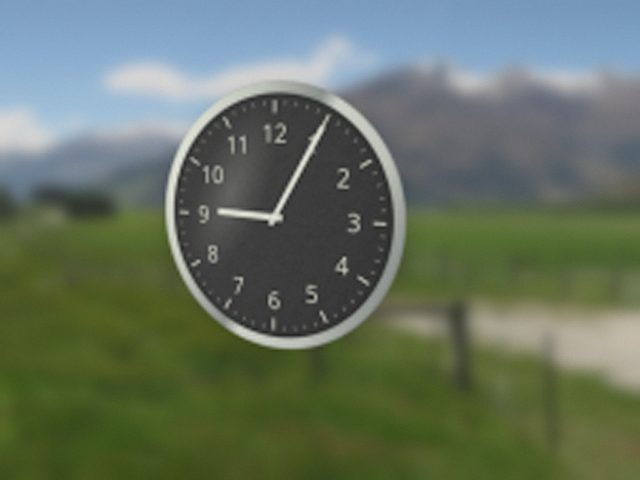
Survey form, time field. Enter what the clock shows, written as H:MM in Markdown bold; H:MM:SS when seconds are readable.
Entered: **9:05**
